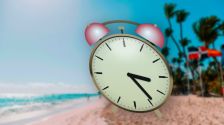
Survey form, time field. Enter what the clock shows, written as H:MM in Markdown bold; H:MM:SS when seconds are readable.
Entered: **3:24**
